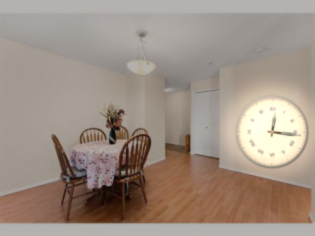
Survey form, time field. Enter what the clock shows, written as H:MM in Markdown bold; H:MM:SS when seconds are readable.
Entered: **12:16**
